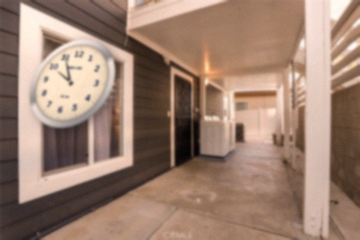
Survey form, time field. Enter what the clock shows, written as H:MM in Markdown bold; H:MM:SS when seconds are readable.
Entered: **9:55**
